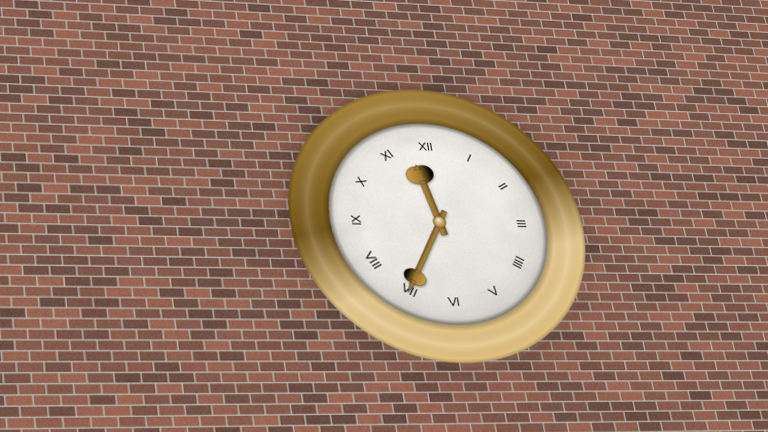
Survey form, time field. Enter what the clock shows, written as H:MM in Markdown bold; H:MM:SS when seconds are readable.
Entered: **11:35**
